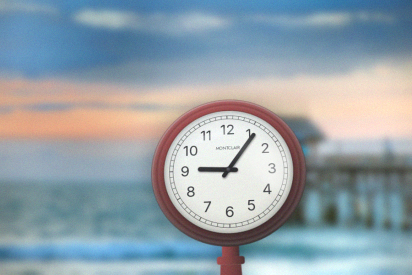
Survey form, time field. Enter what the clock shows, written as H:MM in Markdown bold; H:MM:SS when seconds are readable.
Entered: **9:06**
